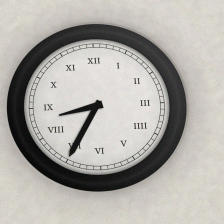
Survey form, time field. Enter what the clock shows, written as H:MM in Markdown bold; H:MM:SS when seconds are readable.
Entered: **8:35**
